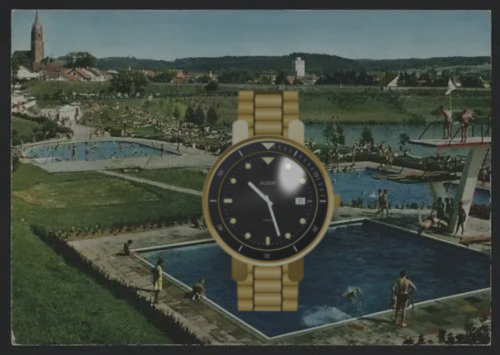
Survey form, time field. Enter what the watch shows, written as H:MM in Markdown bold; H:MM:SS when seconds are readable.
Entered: **10:27**
